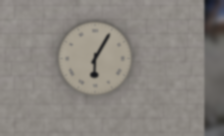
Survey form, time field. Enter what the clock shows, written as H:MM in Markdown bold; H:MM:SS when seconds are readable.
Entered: **6:05**
